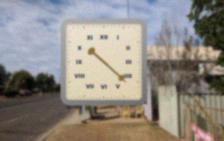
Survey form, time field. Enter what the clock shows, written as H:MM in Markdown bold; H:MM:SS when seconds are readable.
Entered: **10:22**
